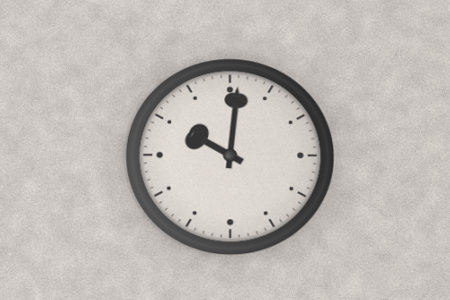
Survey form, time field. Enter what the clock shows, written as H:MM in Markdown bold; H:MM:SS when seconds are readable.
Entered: **10:01**
